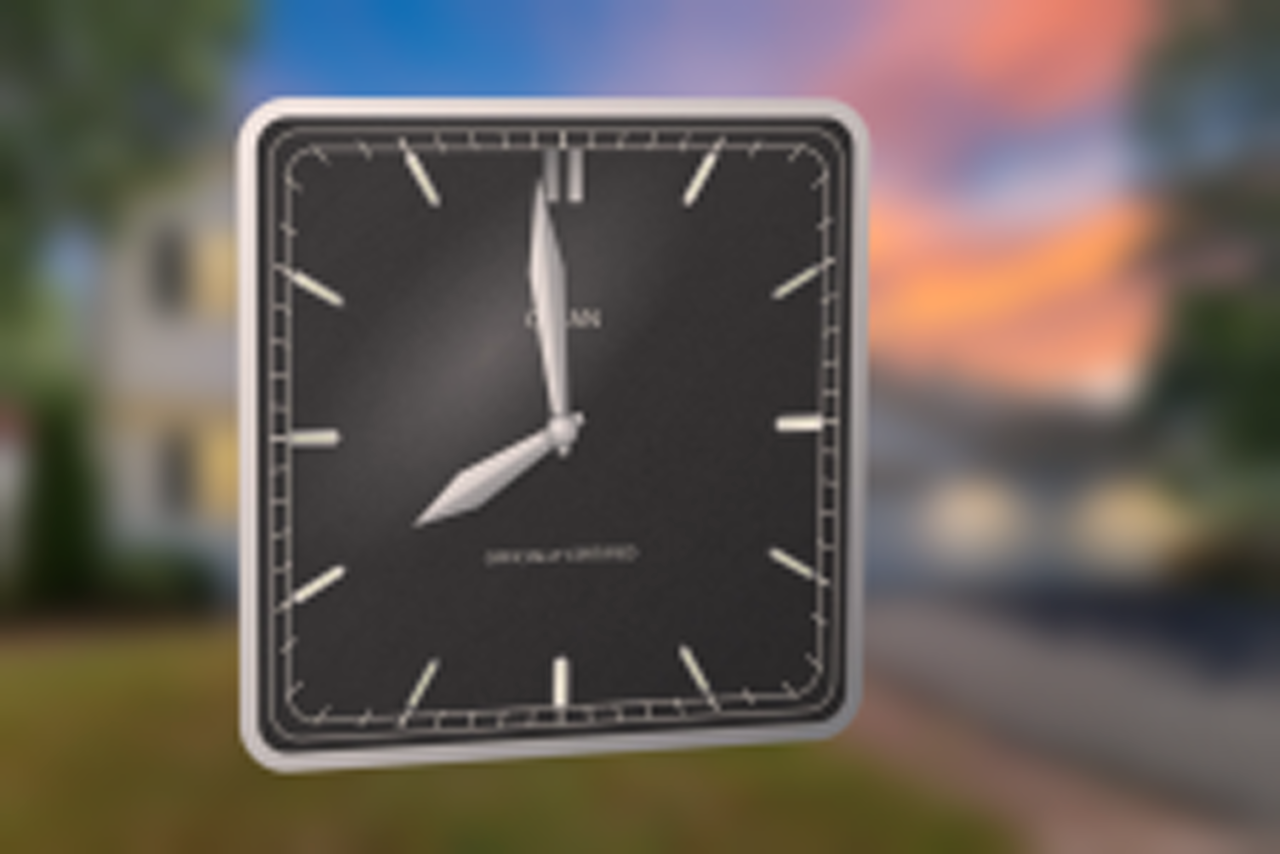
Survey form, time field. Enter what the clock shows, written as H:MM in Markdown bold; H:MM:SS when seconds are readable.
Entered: **7:59**
